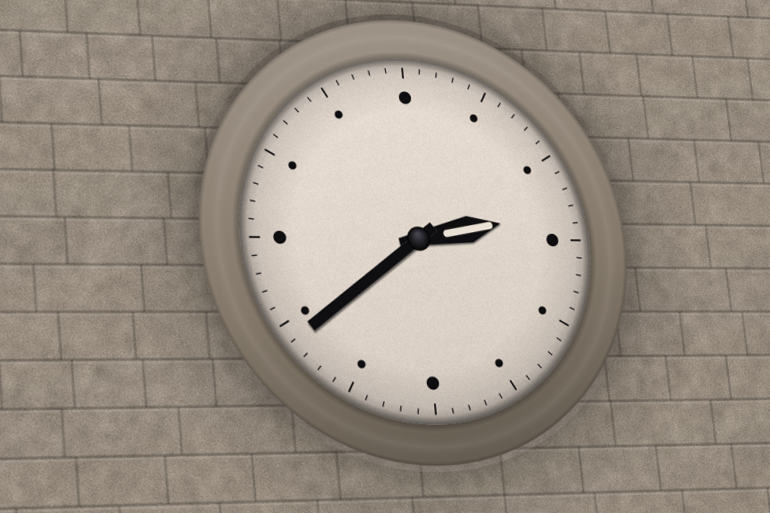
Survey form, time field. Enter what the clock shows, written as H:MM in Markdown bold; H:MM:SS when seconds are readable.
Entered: **2:39**
